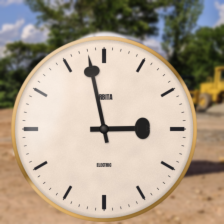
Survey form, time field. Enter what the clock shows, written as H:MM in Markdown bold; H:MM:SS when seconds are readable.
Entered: **2:58**
